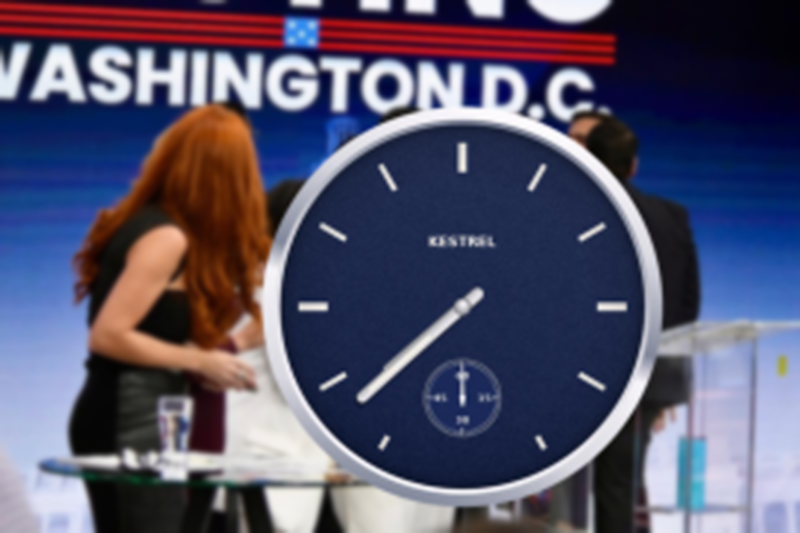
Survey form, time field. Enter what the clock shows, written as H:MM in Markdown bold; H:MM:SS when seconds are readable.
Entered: **7:38**
